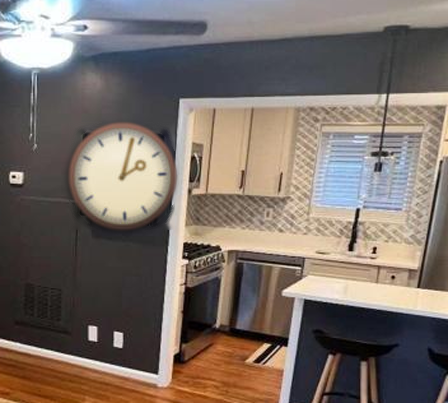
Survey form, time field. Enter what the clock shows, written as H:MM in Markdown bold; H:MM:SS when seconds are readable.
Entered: **2:03**
